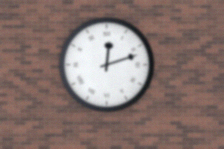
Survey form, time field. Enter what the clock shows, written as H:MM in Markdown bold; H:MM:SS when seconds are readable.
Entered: **12:12**
